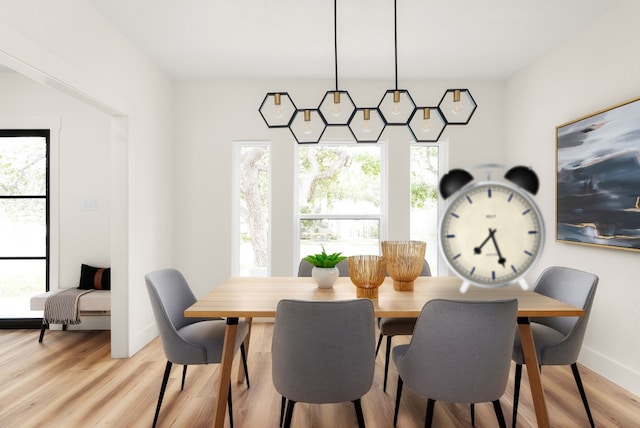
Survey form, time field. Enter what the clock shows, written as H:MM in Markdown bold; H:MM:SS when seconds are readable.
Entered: **7:27**
